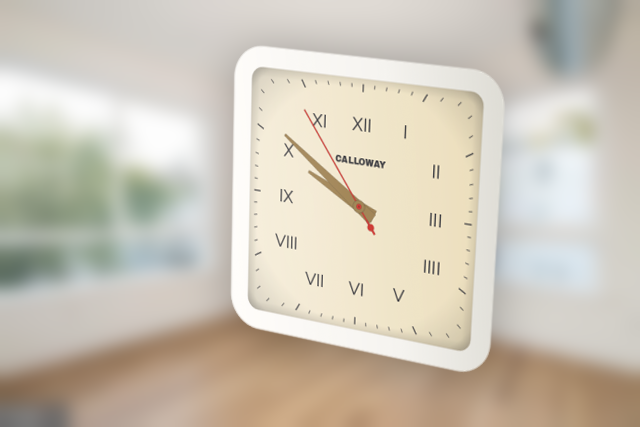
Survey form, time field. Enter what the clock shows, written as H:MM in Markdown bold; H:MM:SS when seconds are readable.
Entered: **9:50:54**
